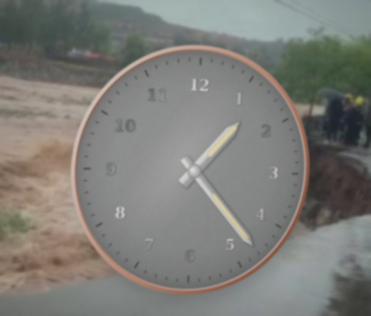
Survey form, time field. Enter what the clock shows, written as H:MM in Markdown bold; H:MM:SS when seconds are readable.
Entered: **1:23**
